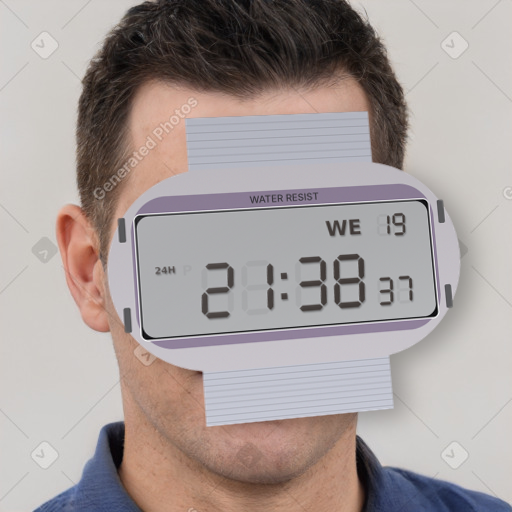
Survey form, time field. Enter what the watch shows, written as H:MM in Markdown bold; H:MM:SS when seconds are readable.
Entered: **21:38:37**
